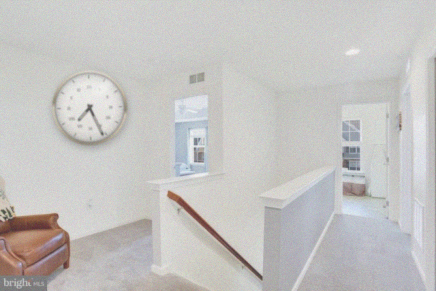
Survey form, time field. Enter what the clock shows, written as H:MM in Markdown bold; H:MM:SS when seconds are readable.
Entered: **7:26**
